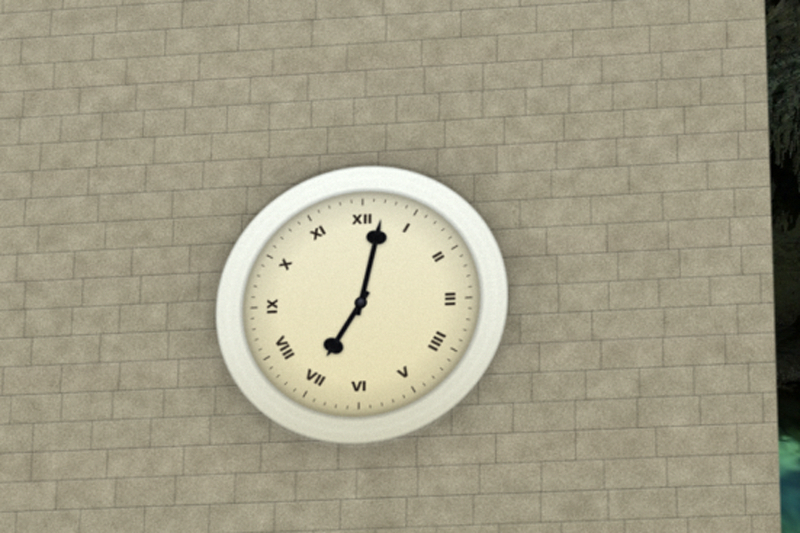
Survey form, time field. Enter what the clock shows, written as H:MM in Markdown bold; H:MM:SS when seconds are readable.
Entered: **7:02**
